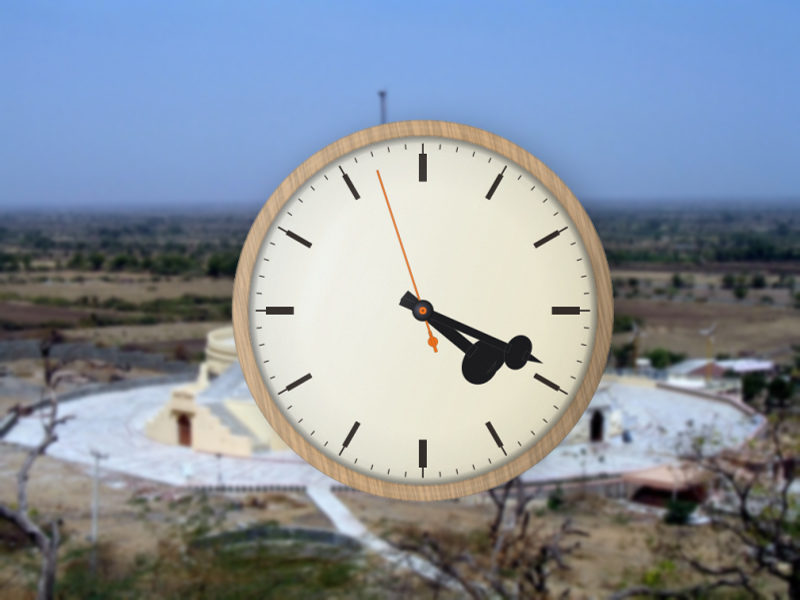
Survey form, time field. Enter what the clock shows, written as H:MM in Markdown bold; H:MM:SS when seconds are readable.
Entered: **4:18:57**
